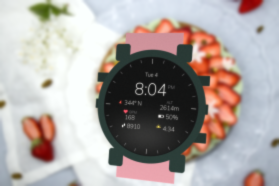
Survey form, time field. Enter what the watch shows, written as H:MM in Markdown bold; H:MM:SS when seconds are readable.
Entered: **8:04**
